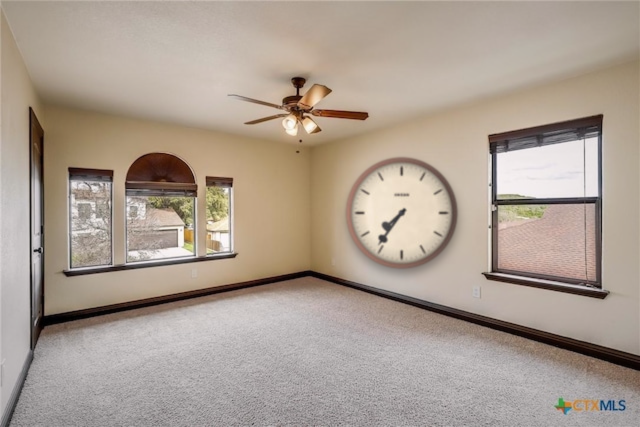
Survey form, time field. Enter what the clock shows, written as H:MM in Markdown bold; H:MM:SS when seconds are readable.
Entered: **7:36**
